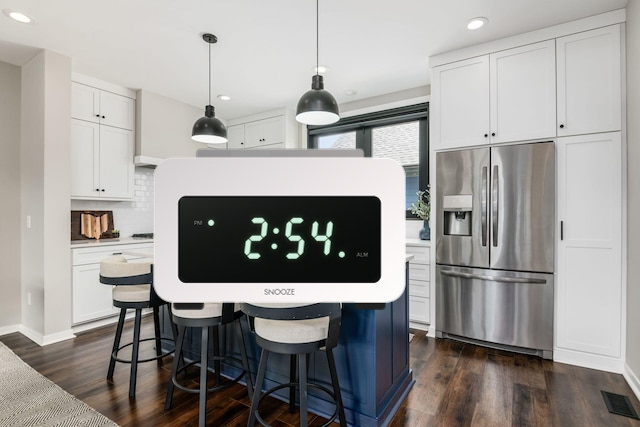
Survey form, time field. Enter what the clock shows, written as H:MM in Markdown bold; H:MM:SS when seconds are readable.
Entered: **2:54**
